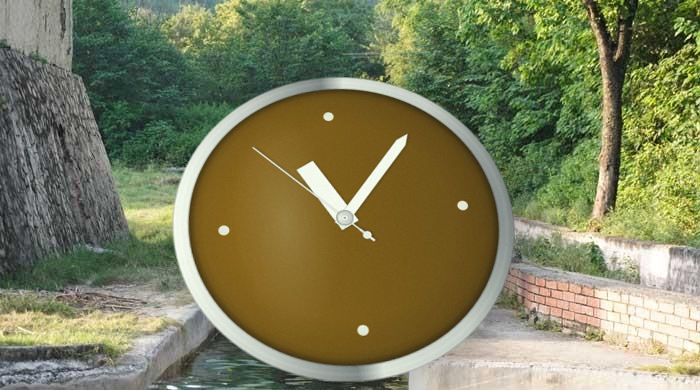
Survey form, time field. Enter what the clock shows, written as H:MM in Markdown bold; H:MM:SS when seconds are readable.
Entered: **11:06:53**
